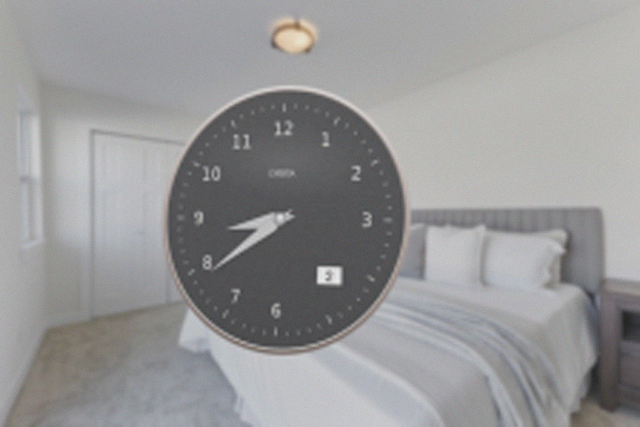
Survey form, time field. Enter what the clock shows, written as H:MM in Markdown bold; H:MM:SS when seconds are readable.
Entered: **8:39**
